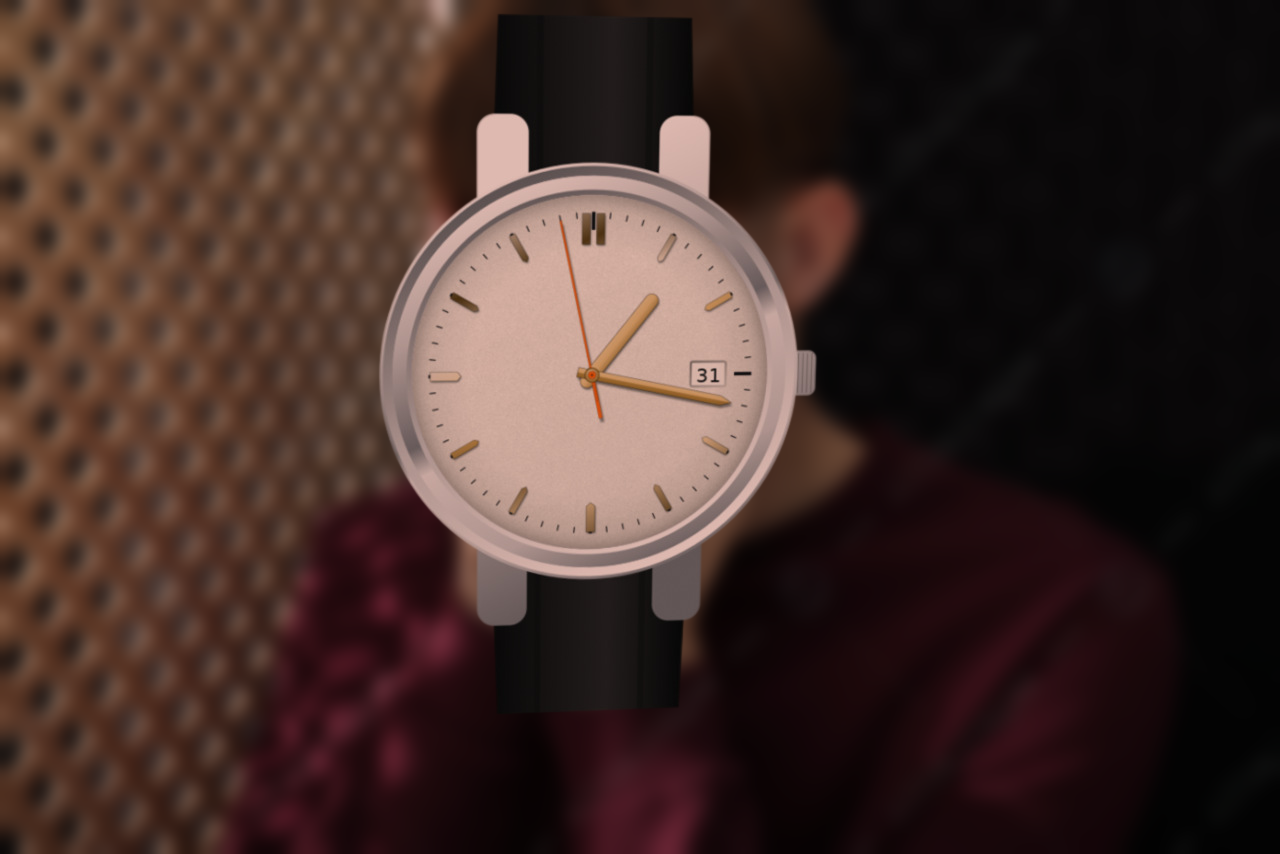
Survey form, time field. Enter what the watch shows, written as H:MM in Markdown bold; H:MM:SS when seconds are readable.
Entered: **1:16:58**
